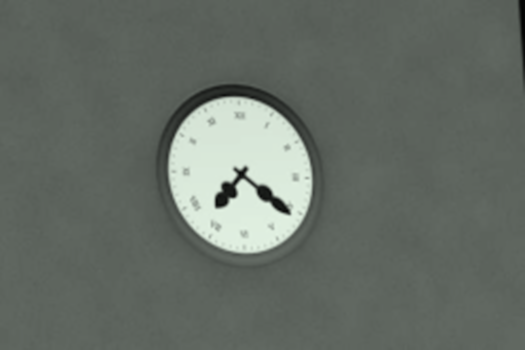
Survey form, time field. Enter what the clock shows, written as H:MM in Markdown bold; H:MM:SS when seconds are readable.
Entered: **7:21**
